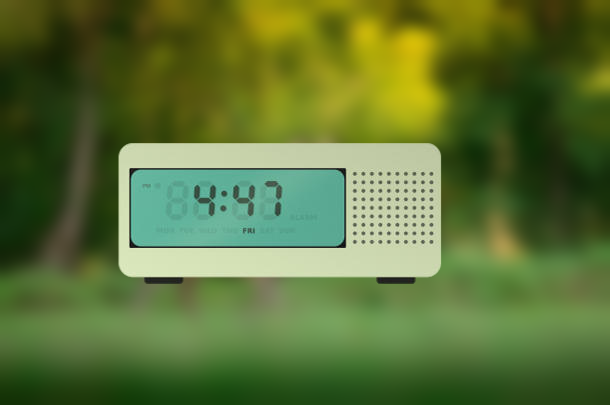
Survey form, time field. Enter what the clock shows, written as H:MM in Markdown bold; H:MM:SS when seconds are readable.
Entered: **4:47**
